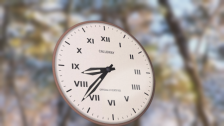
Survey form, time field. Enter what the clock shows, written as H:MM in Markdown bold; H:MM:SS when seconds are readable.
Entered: **8:37**
